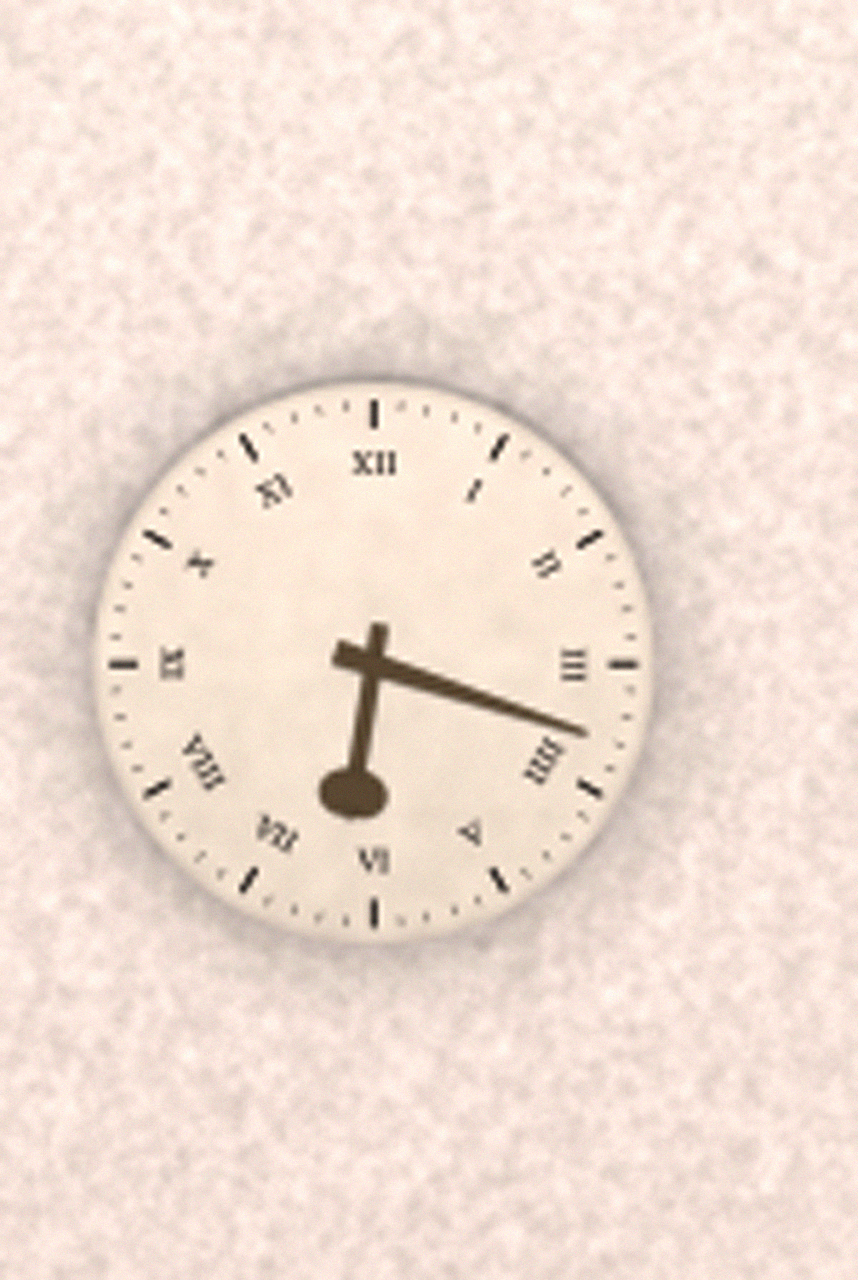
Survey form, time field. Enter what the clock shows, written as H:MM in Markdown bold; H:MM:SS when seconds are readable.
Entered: **6:18**
